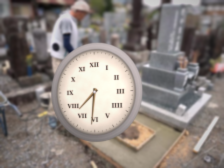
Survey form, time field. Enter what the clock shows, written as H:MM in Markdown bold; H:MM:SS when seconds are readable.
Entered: **7:31**
